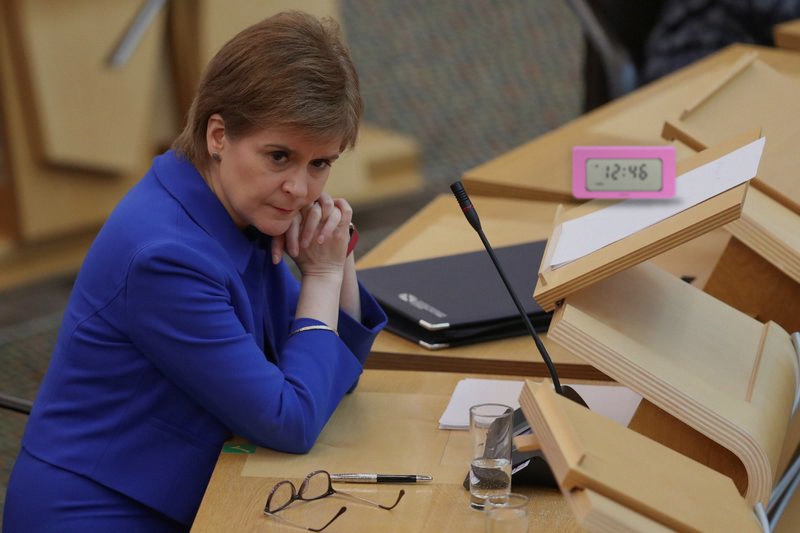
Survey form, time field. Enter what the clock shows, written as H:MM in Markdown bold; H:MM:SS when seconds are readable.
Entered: **12:46**
